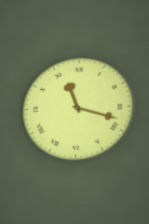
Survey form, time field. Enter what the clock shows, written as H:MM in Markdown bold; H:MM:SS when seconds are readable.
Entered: **11:18**
